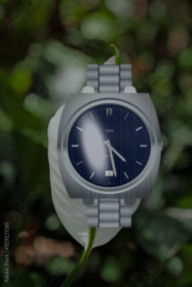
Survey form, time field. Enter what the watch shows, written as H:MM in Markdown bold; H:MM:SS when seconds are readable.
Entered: **4:28**
